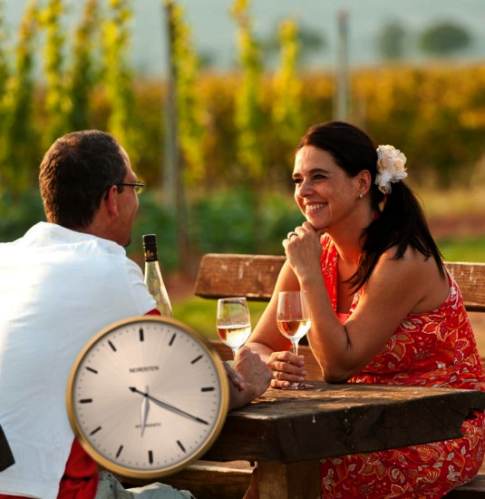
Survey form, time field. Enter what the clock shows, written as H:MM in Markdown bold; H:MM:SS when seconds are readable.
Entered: **6:20:20**
